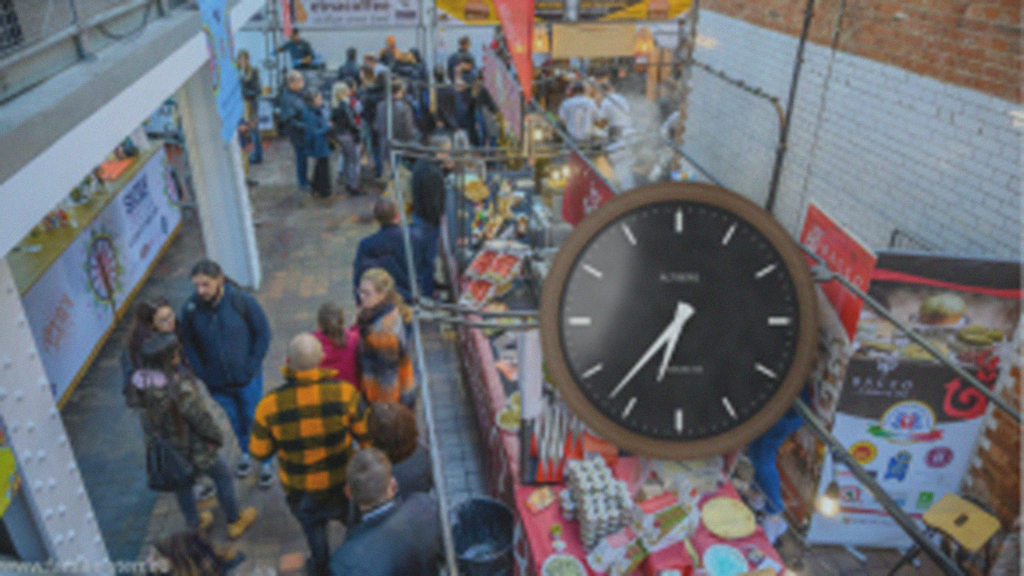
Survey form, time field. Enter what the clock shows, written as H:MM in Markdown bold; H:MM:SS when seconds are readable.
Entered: **6:37**
